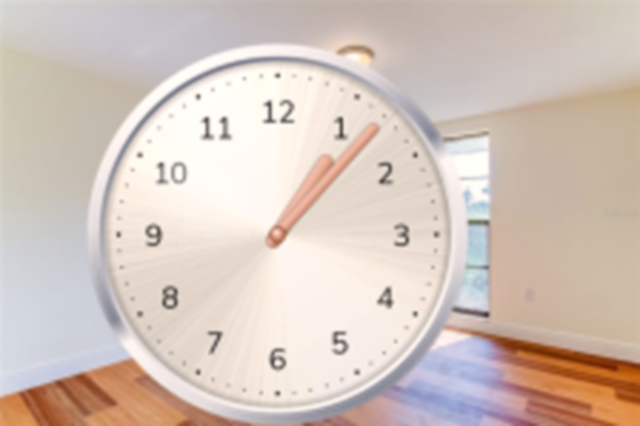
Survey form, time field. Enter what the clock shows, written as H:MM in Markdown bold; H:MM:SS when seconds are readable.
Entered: **1:07**
